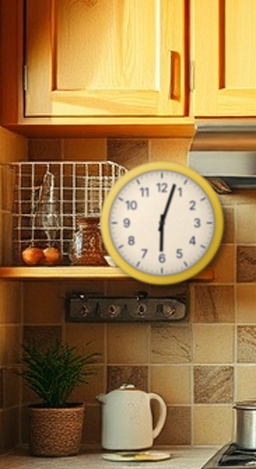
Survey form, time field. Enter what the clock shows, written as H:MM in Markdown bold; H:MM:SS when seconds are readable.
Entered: **6:03**
